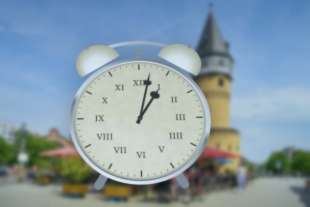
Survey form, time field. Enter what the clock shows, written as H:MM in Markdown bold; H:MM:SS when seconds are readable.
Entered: **1:02**
